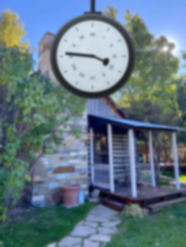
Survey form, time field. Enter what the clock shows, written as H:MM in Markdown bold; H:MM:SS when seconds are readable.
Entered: **3:46**
